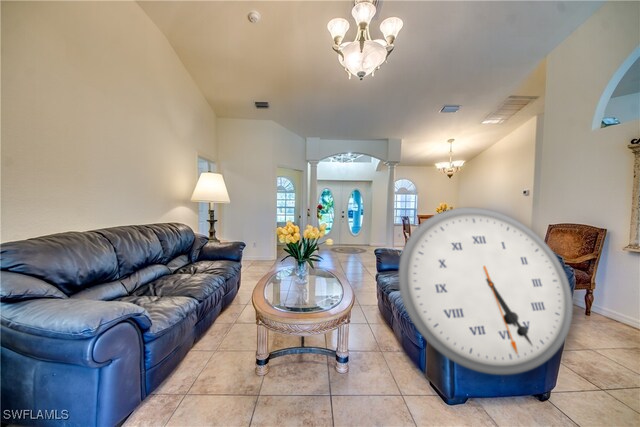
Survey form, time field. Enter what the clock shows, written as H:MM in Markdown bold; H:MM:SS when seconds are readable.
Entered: **5:26:29**
